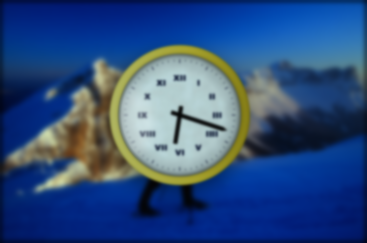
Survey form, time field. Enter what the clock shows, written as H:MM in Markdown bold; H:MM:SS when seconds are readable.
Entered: **6:18**
